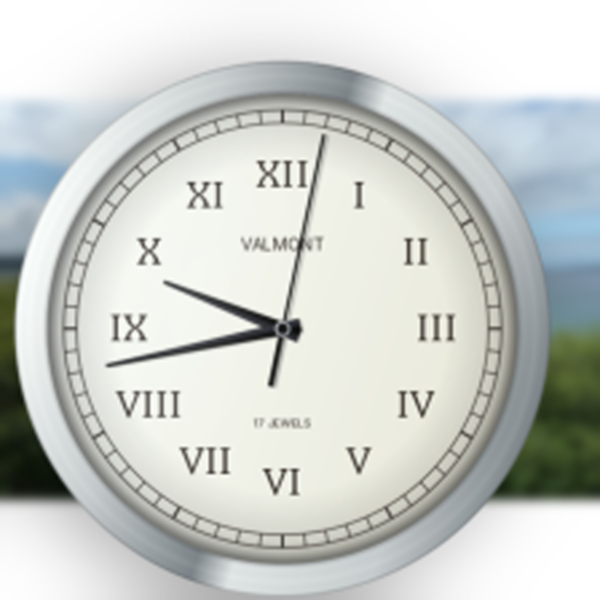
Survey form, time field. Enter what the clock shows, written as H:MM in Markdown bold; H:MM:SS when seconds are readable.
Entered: **9:43:02**
